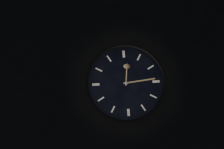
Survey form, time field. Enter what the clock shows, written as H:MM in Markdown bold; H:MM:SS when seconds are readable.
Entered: **12:14**
